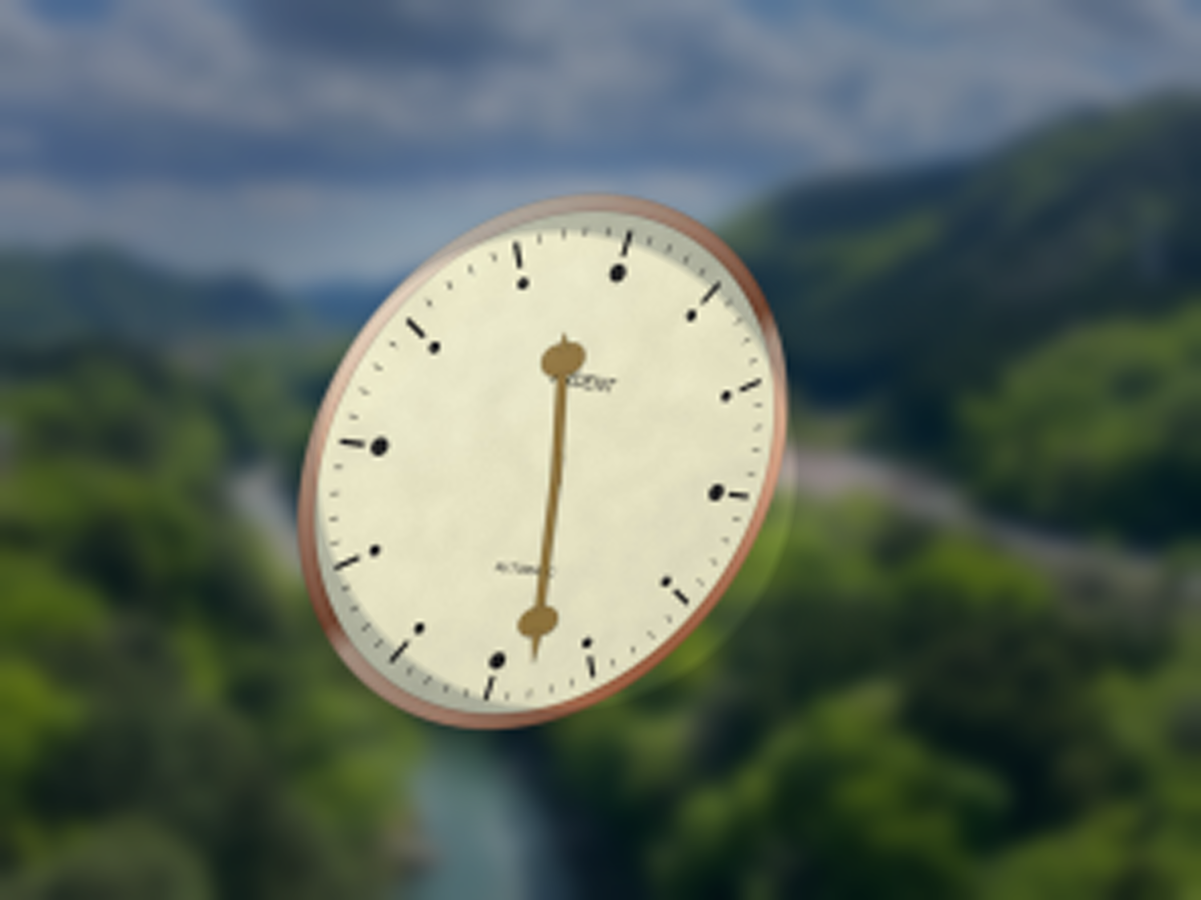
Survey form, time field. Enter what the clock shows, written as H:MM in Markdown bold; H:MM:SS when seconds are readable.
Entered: **11:28**
